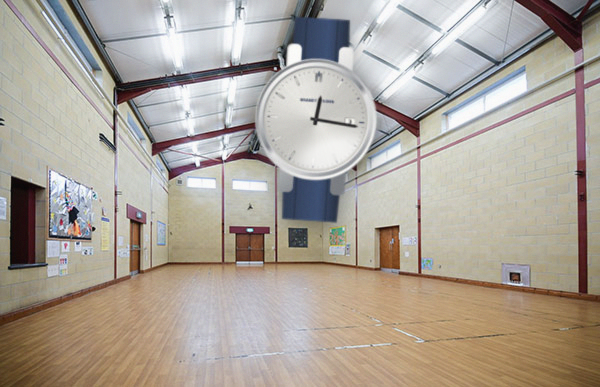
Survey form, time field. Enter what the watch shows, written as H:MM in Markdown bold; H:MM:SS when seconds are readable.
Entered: **12:16**
